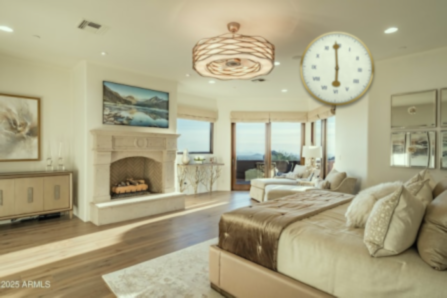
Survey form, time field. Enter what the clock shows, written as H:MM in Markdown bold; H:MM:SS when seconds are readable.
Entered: **5:59**
